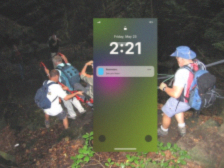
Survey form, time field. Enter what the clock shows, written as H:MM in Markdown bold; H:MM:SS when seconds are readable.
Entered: **2:21**
